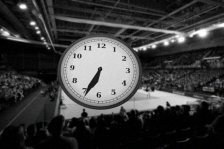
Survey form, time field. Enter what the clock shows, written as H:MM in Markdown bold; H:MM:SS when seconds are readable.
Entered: **6:34**
